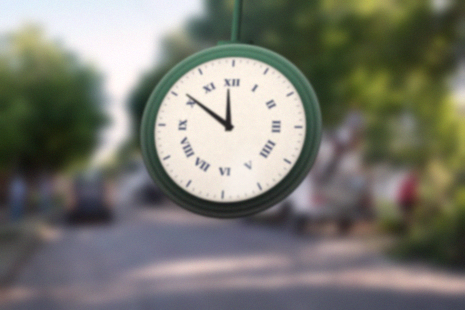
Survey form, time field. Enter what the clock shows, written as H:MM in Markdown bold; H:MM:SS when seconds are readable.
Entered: **11:51**
